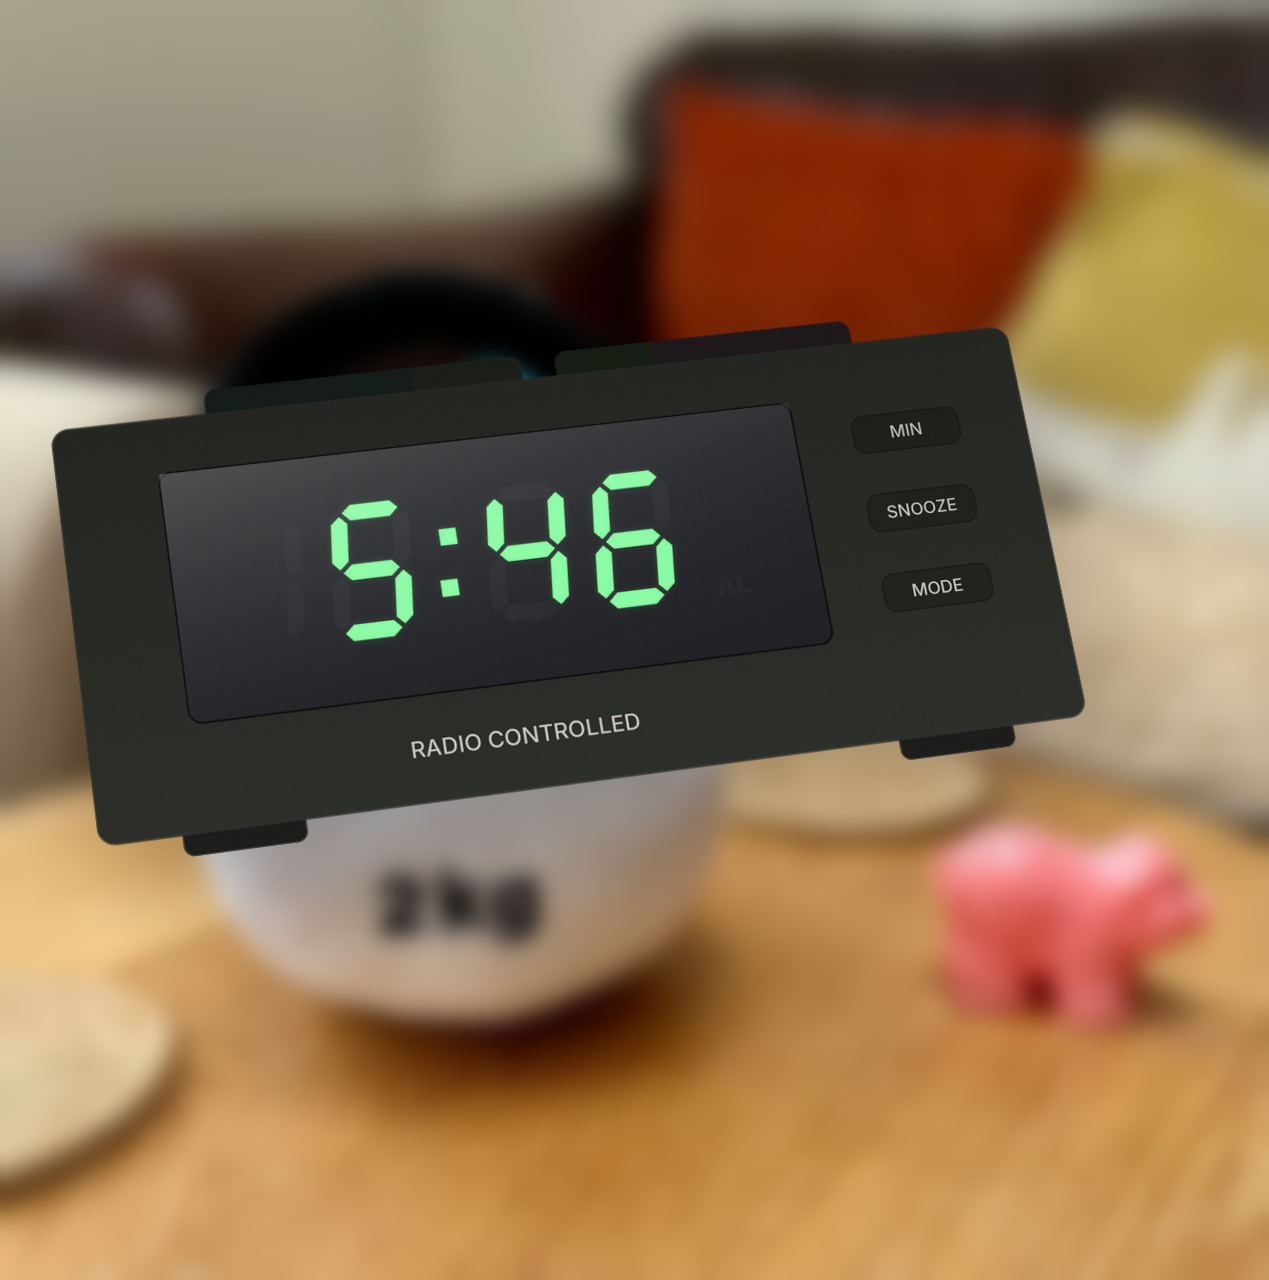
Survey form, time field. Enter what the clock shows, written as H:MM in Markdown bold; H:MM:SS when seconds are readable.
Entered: **5:46**
